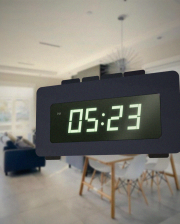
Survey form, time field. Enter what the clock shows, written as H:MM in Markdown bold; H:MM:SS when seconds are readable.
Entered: **5:23**
